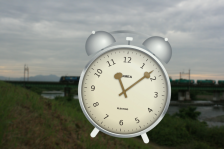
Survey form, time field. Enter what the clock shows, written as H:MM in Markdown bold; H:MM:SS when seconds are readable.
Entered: **11:08**
